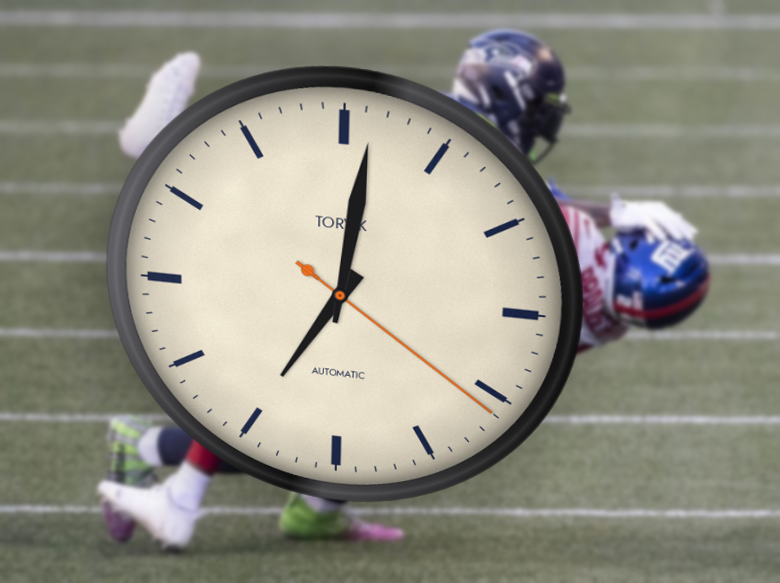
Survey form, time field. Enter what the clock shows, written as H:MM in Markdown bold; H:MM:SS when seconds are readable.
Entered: **7:01:21**
